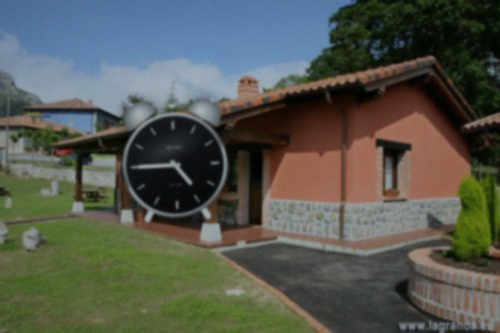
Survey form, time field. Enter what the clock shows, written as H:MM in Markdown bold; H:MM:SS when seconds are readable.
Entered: **4:45**
